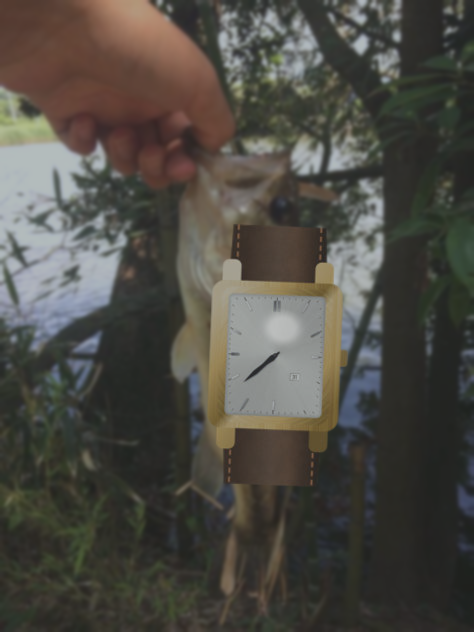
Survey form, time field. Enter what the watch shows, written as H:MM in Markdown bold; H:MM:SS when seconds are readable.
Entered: **7:38**
